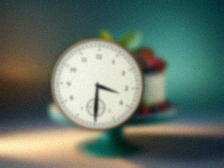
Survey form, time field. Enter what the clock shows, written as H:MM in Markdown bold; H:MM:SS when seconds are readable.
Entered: **3:30**
